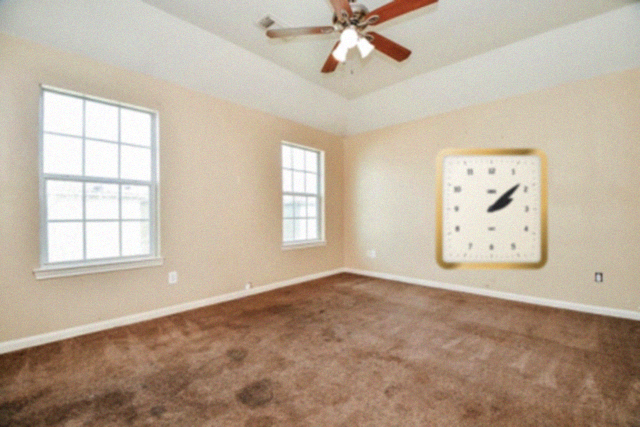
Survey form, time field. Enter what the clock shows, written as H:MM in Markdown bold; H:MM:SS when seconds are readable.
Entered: **2:08**
